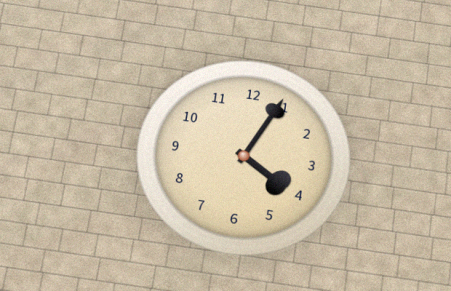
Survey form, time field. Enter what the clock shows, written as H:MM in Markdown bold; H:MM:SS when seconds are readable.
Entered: **4:04**
